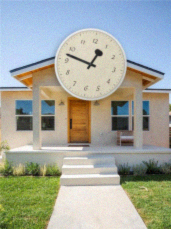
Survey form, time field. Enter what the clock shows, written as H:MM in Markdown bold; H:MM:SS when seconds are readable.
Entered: **12:47**
